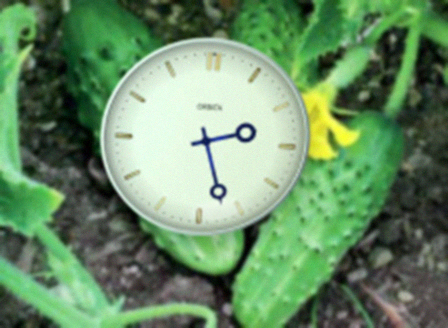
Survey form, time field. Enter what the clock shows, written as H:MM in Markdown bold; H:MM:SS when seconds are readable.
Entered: **2:27**
